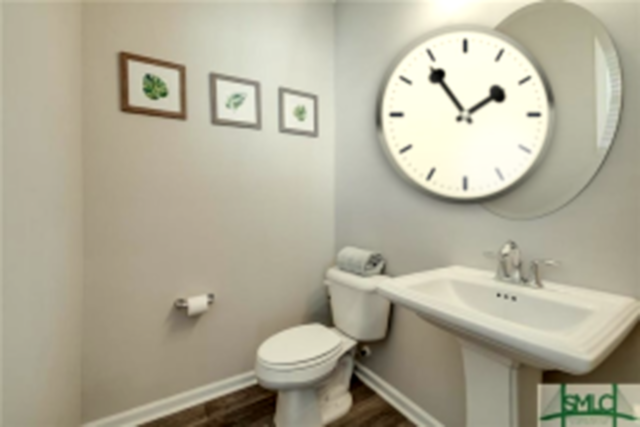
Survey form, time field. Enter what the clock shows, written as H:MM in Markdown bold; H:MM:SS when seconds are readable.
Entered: **1:54**
